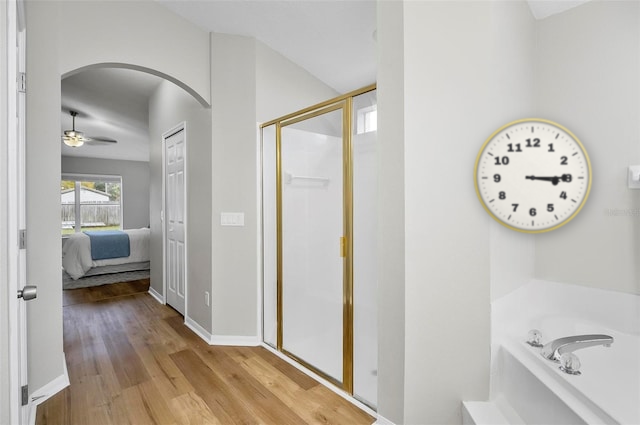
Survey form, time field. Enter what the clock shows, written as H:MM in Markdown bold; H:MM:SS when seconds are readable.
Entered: **3:15**
